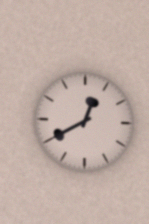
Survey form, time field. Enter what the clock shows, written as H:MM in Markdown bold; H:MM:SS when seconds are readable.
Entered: **12:40**
